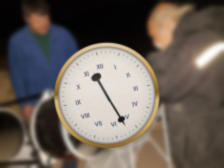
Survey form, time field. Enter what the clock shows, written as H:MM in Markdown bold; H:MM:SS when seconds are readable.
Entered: **11:27**
